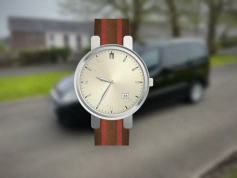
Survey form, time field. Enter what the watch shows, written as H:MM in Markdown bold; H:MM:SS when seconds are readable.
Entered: **9:35**
